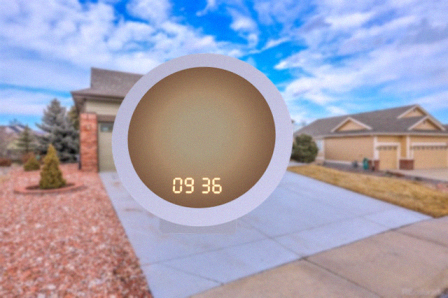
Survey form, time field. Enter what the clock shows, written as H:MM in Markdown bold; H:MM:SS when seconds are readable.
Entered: **9:36**
